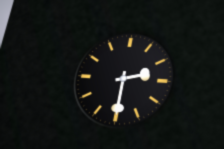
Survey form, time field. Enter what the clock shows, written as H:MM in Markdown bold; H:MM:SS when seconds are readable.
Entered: **2:30**
